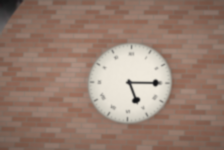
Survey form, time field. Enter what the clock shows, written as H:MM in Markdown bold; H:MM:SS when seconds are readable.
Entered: **5:15**
